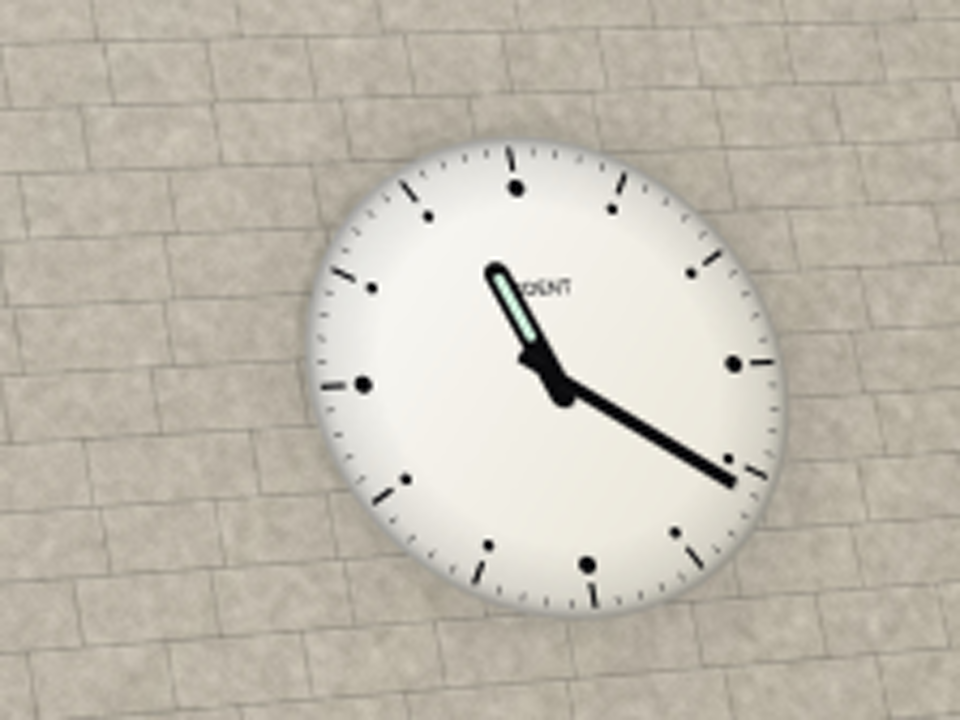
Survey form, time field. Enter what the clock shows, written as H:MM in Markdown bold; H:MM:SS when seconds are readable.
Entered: **11:21**
